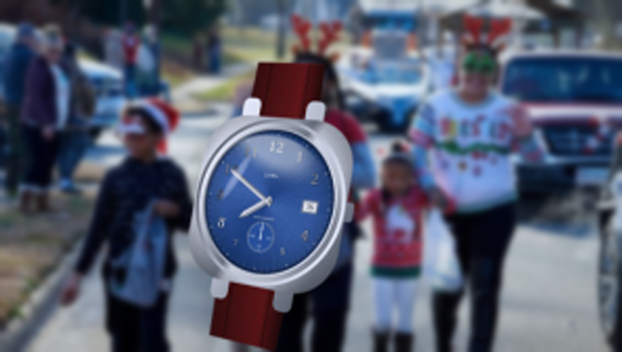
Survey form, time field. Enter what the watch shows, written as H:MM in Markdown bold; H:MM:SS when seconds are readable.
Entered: **7:50**
